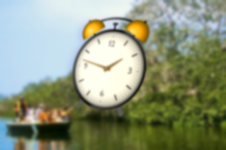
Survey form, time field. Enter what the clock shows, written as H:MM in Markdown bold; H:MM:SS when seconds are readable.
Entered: **1:47**
